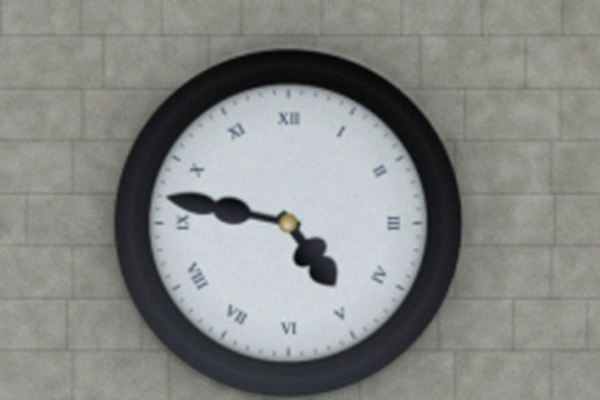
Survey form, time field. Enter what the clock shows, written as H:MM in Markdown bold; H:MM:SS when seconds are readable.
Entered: **4:47**
